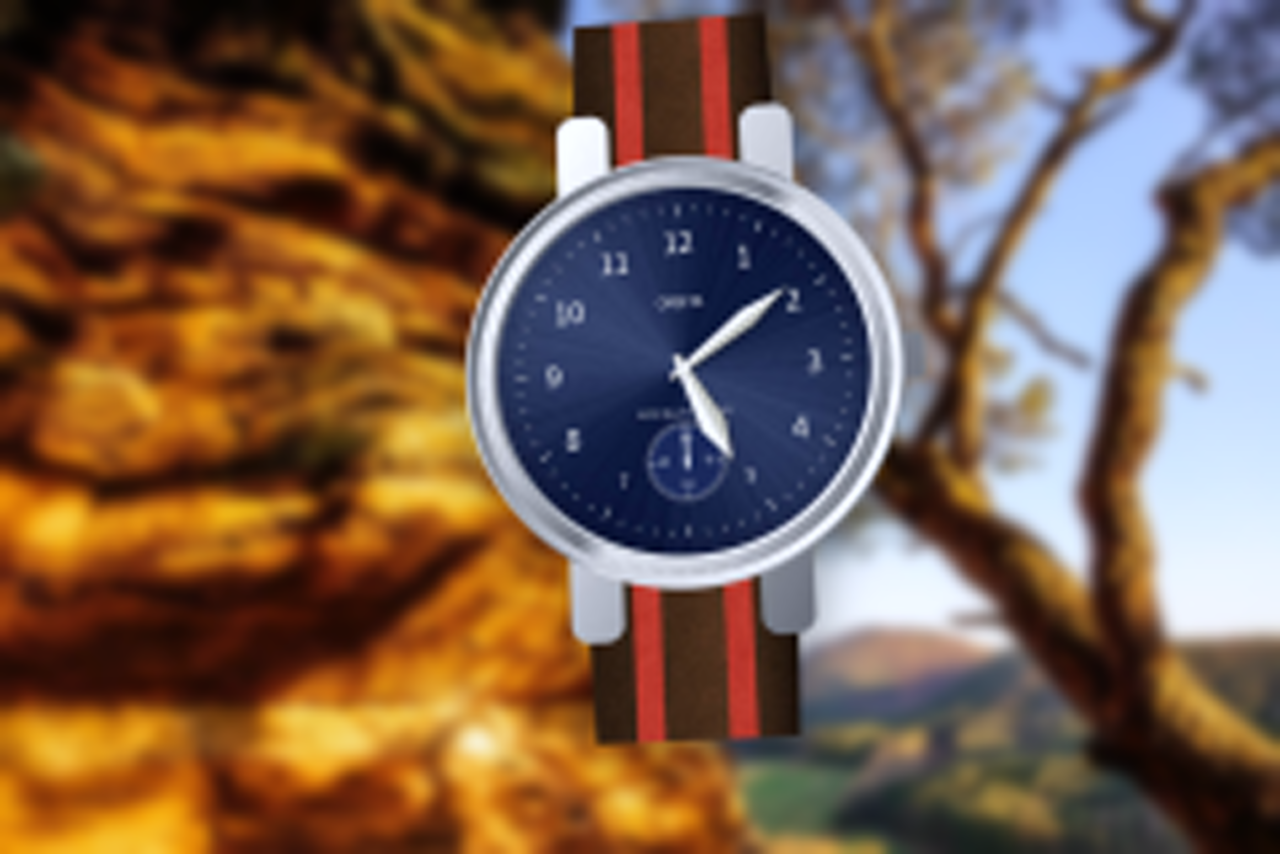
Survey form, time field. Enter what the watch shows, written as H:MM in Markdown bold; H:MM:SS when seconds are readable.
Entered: **5:09**
